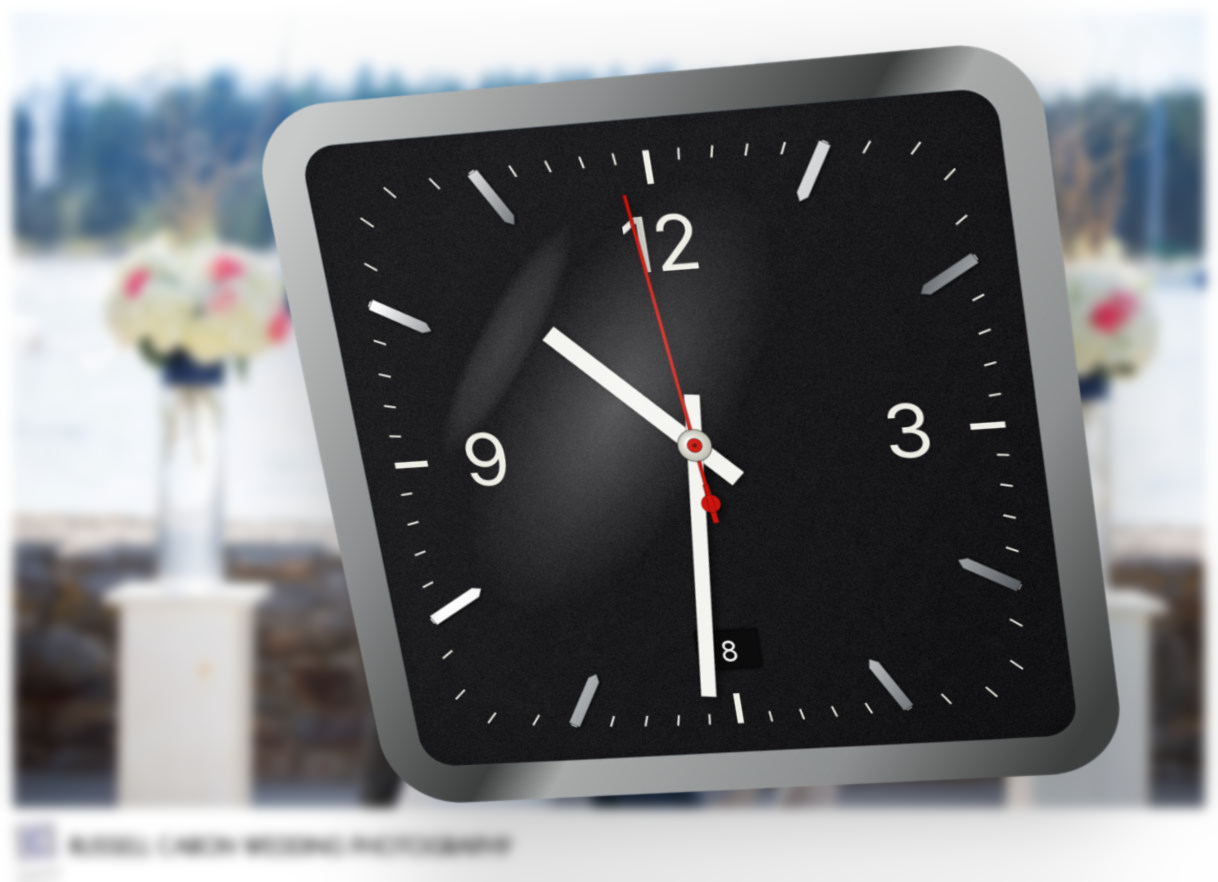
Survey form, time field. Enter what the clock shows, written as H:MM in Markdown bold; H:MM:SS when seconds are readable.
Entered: **10:30:59**
